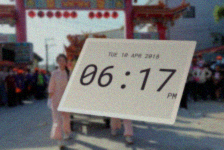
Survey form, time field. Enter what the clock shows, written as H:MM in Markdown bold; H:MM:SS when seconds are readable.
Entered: **6:17**
